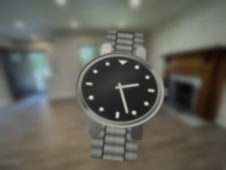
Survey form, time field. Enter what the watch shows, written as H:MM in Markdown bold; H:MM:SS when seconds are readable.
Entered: **2:27**
